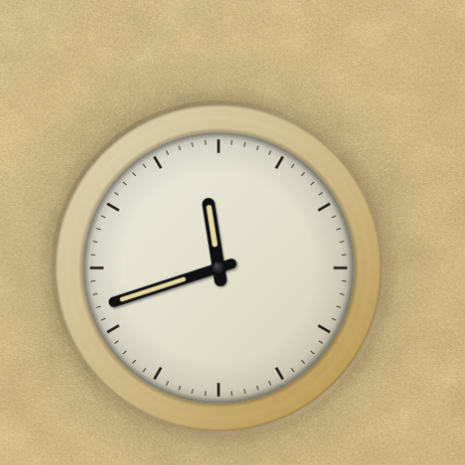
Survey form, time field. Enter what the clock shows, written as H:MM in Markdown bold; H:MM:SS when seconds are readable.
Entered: **11:42**
